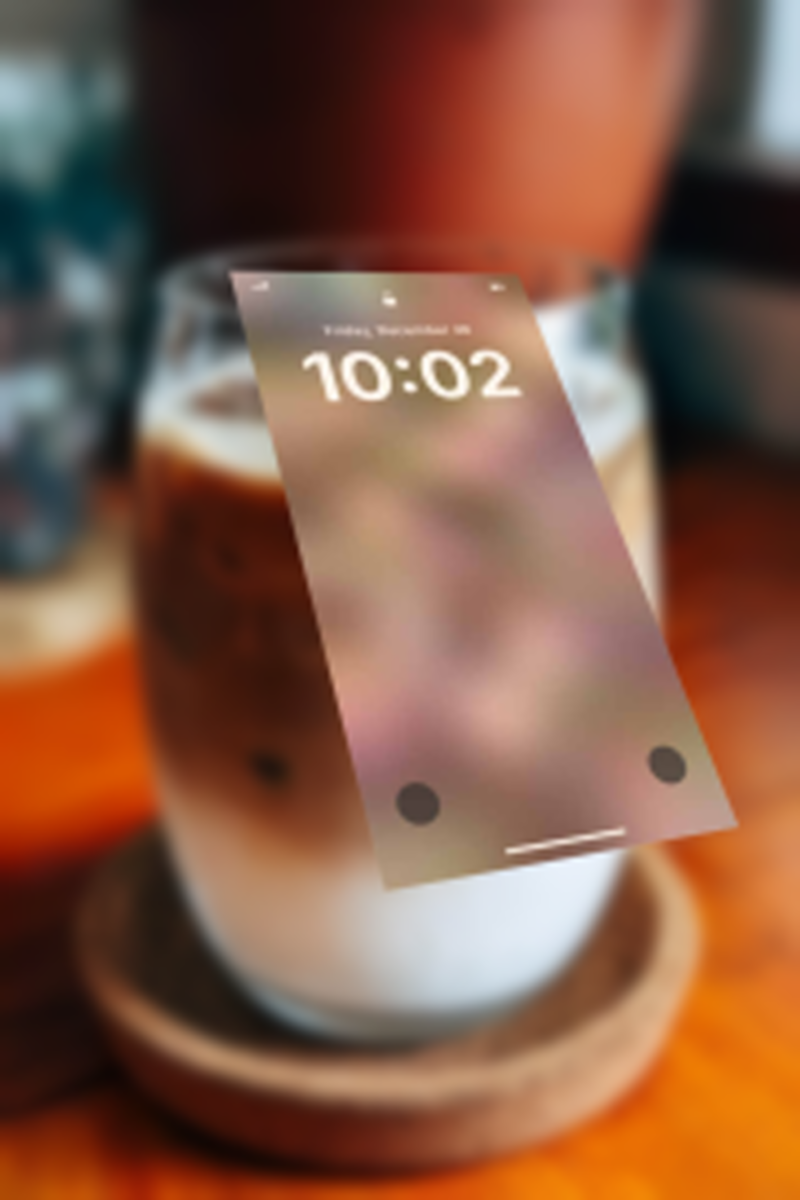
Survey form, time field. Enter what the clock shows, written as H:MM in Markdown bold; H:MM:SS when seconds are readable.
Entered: **10:02**
